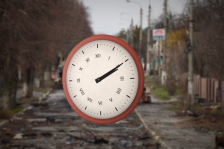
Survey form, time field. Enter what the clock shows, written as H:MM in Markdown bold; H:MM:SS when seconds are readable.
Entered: **2:10**
